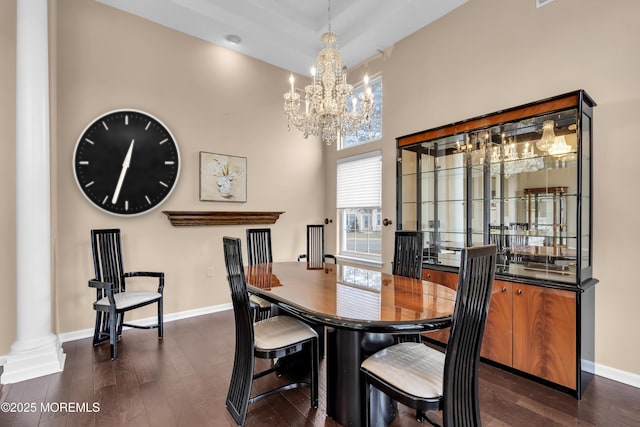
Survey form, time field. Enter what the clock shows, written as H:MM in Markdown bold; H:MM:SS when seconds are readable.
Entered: **12:33**
